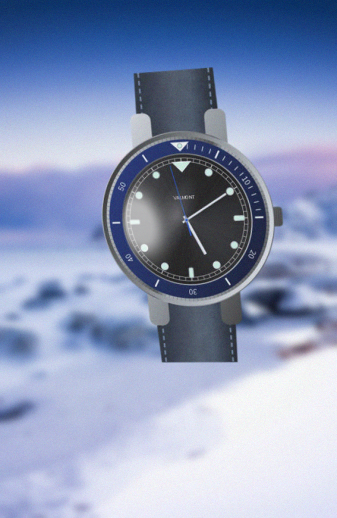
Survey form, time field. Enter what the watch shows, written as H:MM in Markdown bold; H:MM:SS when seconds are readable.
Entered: **5:09:58**
